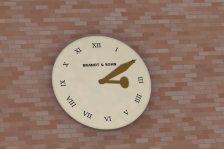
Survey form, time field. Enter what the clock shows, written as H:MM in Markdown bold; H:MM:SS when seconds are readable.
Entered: **3:10**
